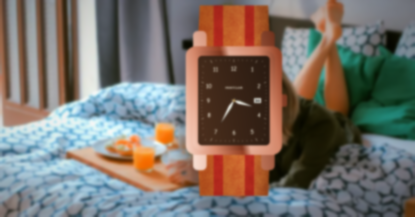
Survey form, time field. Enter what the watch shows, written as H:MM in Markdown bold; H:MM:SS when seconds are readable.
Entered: **3:35**
